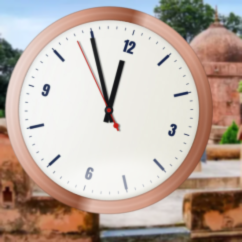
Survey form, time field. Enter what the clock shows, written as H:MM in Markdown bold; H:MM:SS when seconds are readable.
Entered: **11:54:53**
